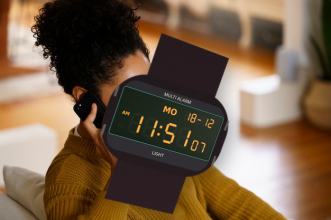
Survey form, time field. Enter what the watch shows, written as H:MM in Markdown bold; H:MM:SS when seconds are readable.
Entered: **11:51:07**
